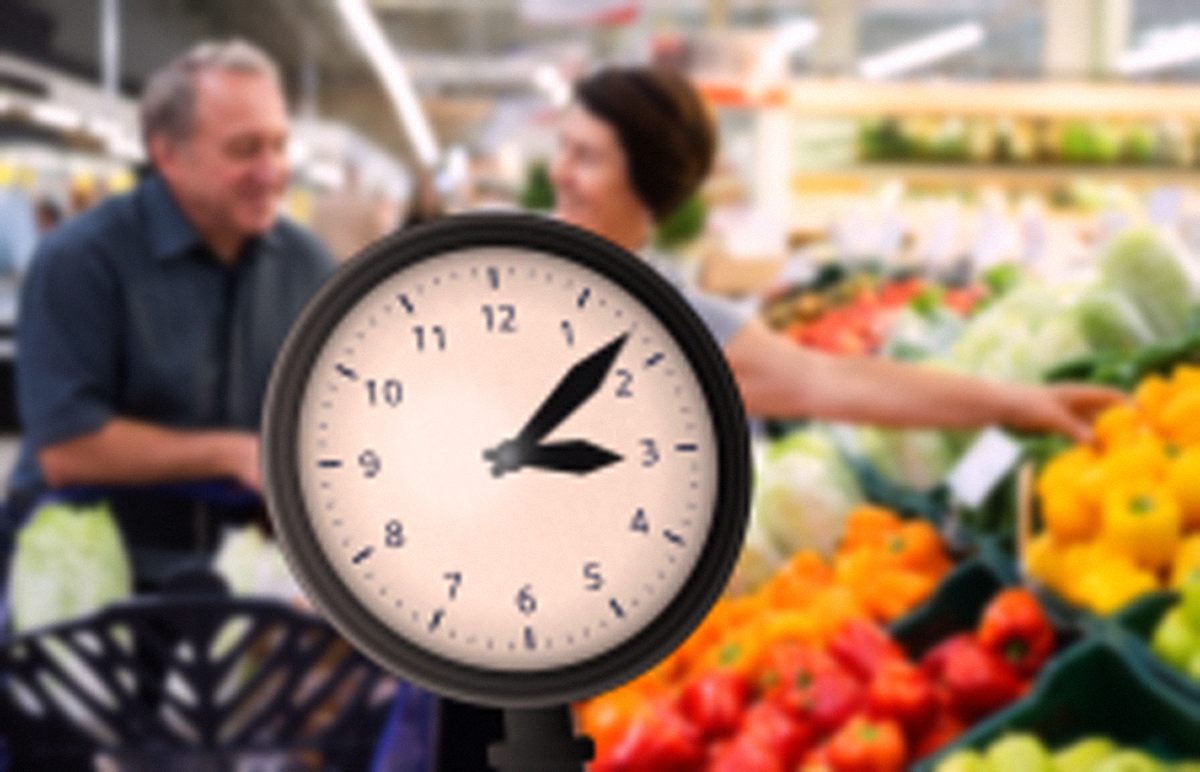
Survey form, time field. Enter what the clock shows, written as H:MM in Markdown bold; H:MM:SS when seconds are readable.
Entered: **3:08**
